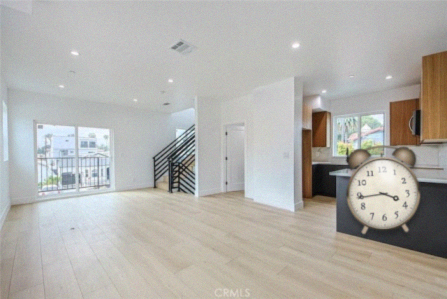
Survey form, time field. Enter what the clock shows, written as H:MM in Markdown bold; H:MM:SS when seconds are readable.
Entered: **3:44**
